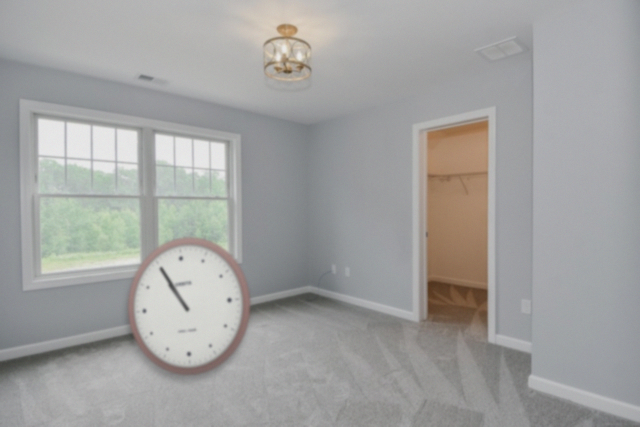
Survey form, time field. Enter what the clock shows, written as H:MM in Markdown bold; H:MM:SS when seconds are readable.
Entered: **10:55**
